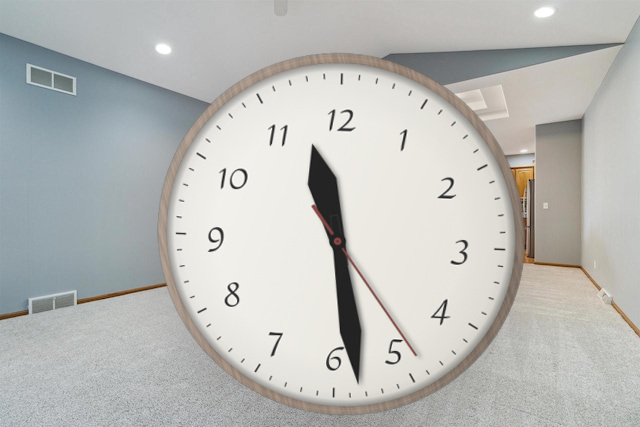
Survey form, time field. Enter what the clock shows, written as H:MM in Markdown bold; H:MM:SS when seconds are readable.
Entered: **11:28:24**
